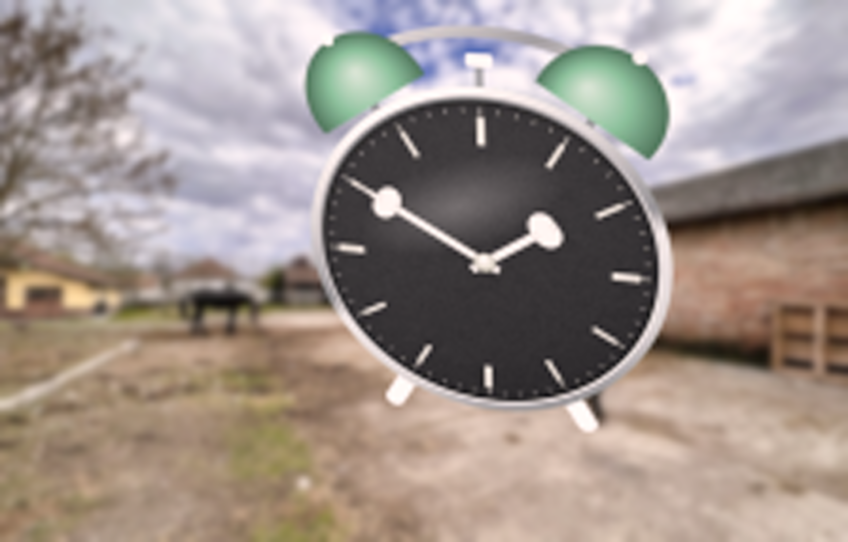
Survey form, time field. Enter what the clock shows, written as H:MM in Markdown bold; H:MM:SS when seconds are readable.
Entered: **1:50**
